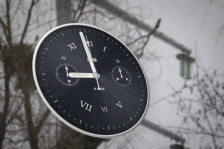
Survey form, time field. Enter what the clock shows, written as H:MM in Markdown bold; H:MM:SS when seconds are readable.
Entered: **8:59**
